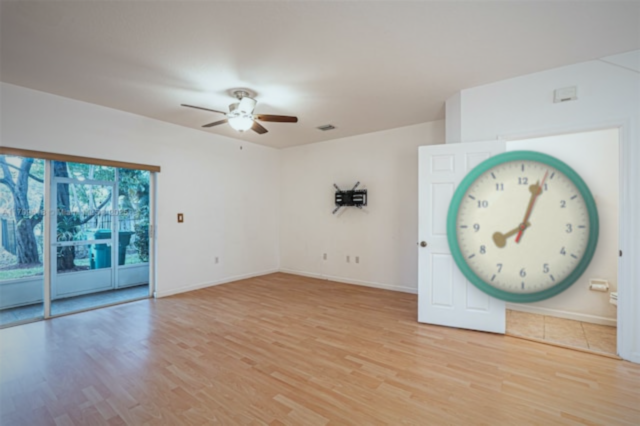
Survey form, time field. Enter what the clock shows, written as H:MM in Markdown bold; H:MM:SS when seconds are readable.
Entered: **8:03:04**
